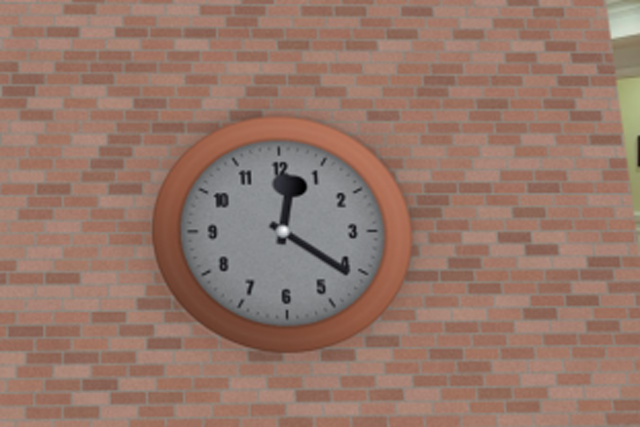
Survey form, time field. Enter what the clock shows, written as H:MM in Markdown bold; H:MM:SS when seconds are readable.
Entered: **12:21**
